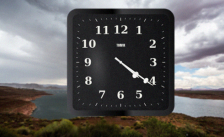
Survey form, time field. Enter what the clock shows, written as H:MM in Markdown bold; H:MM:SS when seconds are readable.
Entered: **4:21**
